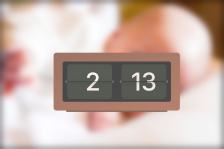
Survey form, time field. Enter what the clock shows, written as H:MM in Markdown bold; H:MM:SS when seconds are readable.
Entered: **2:13**
